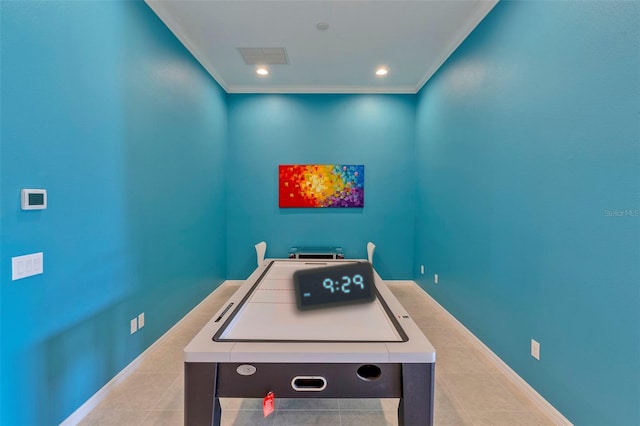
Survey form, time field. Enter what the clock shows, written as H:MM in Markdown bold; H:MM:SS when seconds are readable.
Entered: **9:29**
